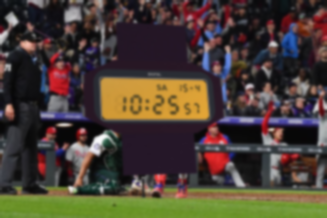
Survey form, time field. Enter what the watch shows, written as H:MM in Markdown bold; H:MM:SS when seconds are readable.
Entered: **10:25**
